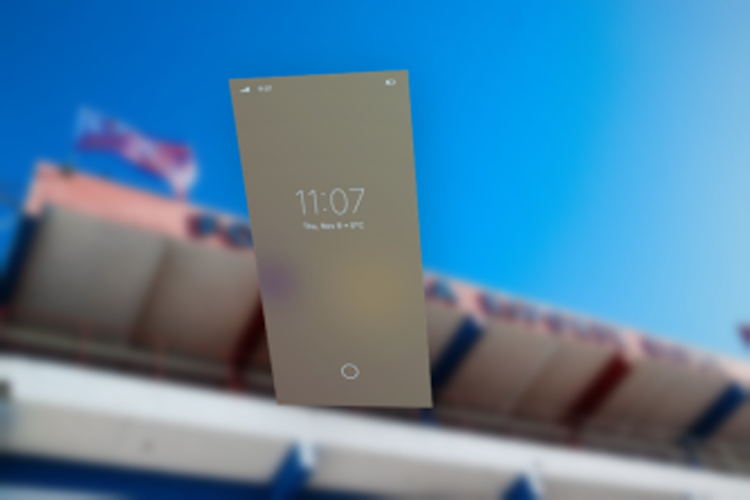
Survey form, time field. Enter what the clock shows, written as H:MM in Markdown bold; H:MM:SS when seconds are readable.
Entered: **11:07**
